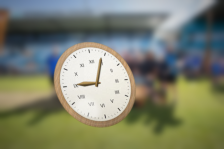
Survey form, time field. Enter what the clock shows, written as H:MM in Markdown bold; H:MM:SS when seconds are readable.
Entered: **9:04**
